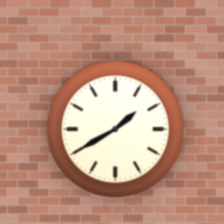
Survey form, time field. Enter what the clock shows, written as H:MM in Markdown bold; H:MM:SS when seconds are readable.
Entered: **1:40**
